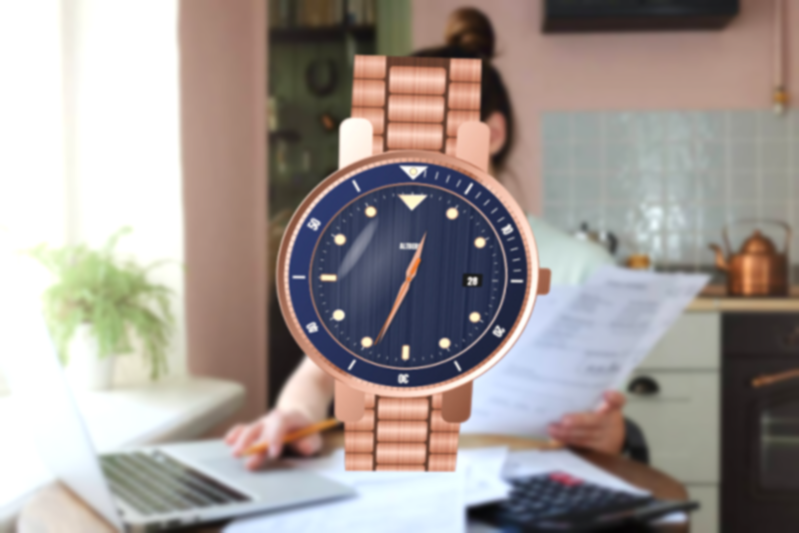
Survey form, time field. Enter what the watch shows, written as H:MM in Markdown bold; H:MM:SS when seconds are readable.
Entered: **12:33:34**
